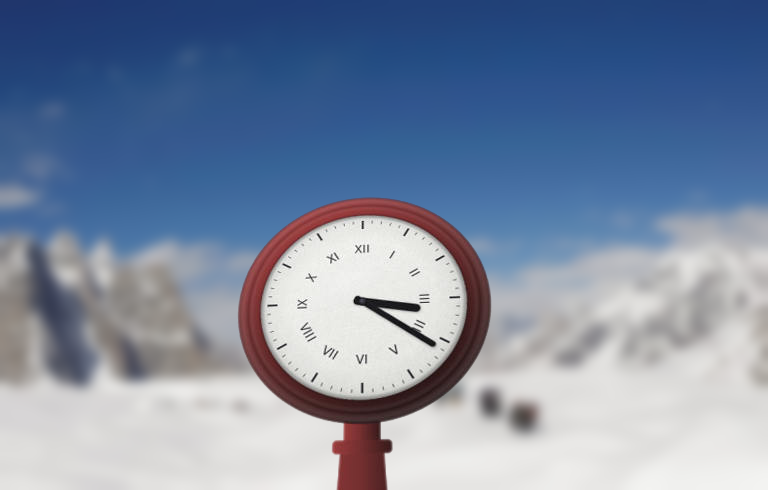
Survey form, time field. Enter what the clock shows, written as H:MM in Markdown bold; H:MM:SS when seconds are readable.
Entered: **3:21**
